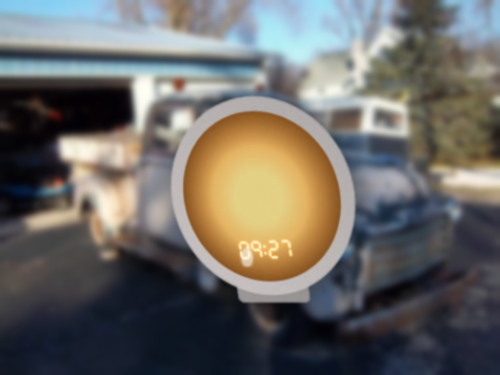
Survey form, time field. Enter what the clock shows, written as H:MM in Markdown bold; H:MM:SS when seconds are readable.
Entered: **9:27**
